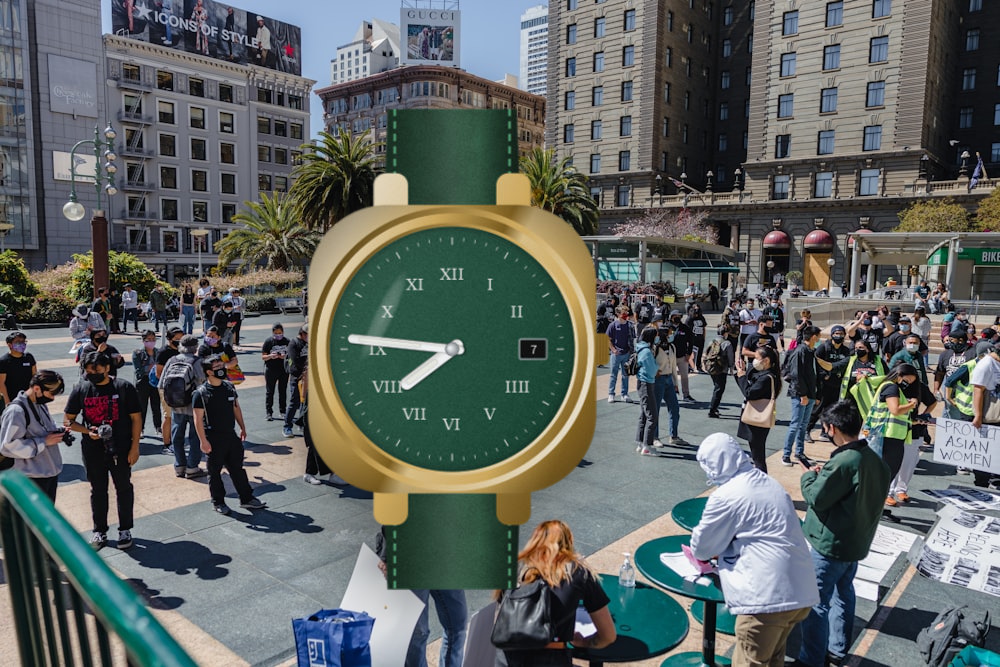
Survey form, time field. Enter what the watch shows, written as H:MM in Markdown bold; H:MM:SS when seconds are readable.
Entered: **7:46**
